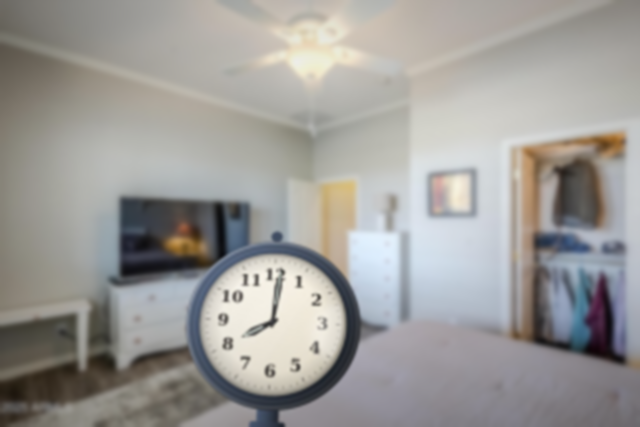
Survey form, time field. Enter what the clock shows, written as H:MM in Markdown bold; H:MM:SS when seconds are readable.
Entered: **8:01**
